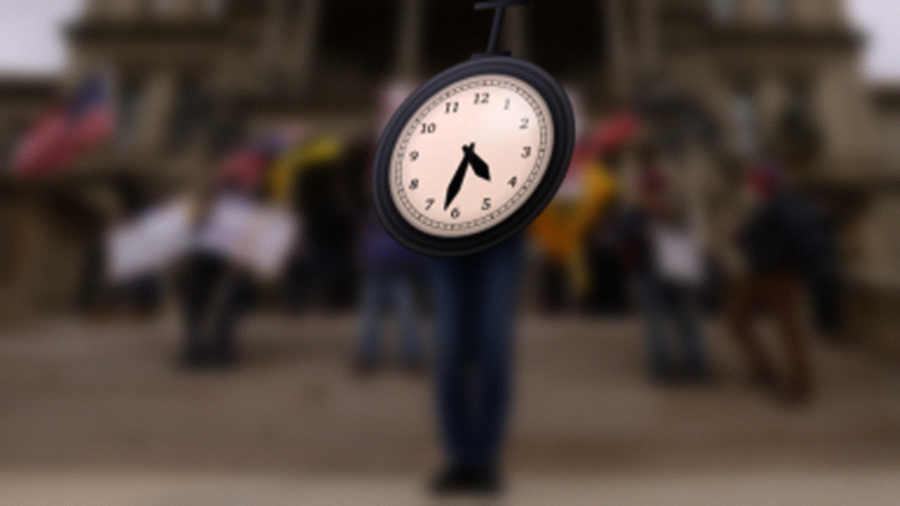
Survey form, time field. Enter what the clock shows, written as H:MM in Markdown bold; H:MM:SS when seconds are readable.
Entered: **4:32**
